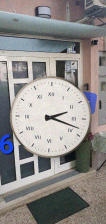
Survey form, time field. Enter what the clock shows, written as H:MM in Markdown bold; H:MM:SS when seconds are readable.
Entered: **2:18**
